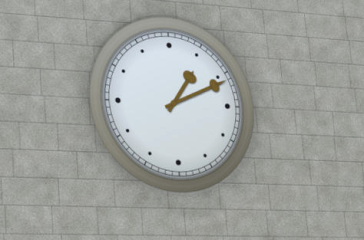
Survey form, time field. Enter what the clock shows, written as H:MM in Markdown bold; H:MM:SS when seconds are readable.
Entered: **1:11**
